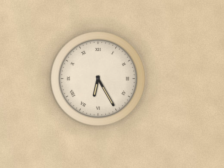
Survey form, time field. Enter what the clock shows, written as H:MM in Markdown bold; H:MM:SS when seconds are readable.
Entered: **6:25**
